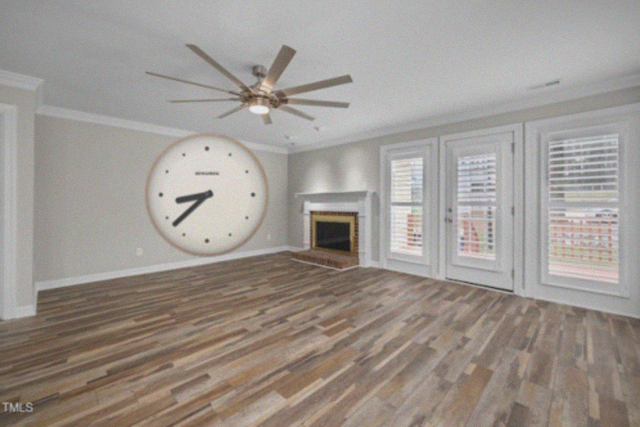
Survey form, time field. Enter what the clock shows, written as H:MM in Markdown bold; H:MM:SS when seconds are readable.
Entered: **8:38**
